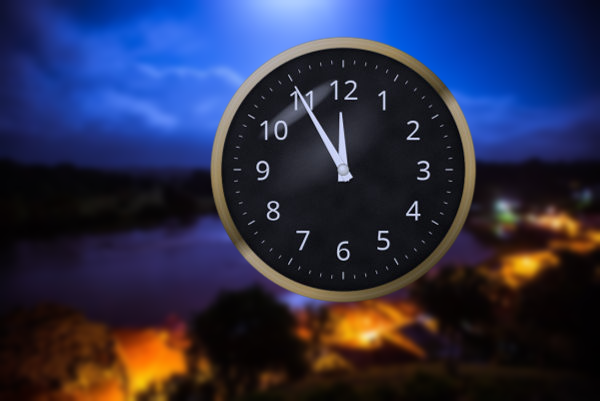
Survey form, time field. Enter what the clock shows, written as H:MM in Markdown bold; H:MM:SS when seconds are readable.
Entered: **11:55**
